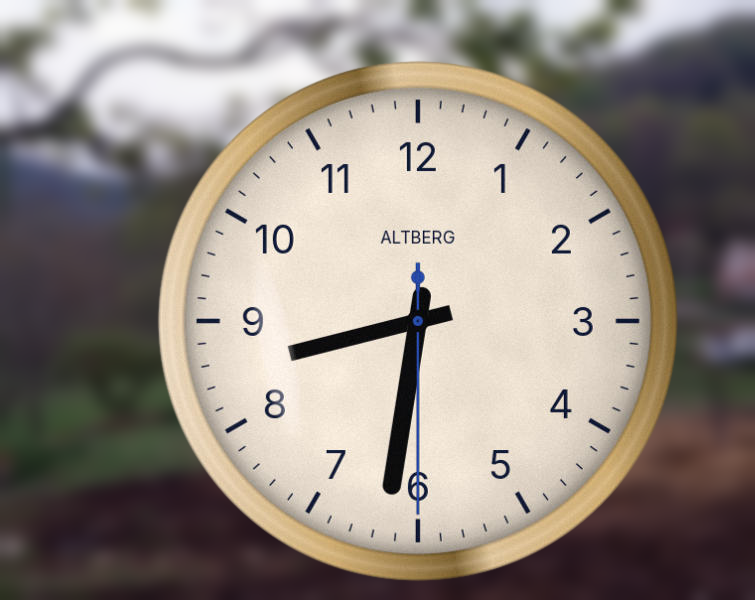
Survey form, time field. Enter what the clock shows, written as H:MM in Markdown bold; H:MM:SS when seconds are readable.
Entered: **8:31:30**
